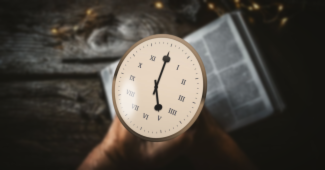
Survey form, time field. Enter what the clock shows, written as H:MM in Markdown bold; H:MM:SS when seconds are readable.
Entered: **5:00**
